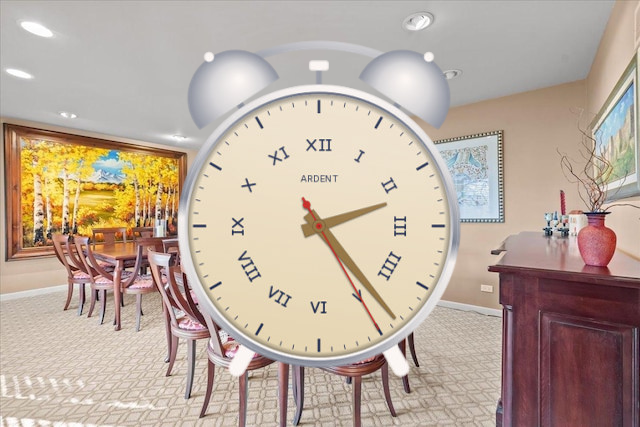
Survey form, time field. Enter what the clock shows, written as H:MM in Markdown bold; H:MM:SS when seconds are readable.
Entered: **2:23:25**
